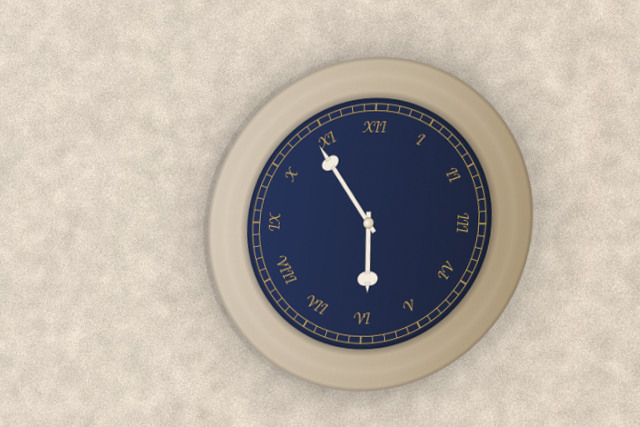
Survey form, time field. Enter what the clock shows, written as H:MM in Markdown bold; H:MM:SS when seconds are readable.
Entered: **5:54**
